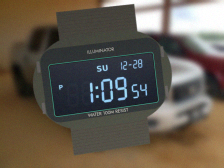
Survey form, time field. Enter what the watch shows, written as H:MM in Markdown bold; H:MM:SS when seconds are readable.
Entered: **1:09:54**
